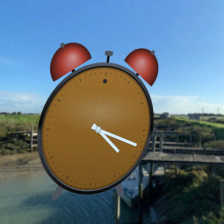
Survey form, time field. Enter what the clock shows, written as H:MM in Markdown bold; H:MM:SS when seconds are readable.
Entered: **4:18**
